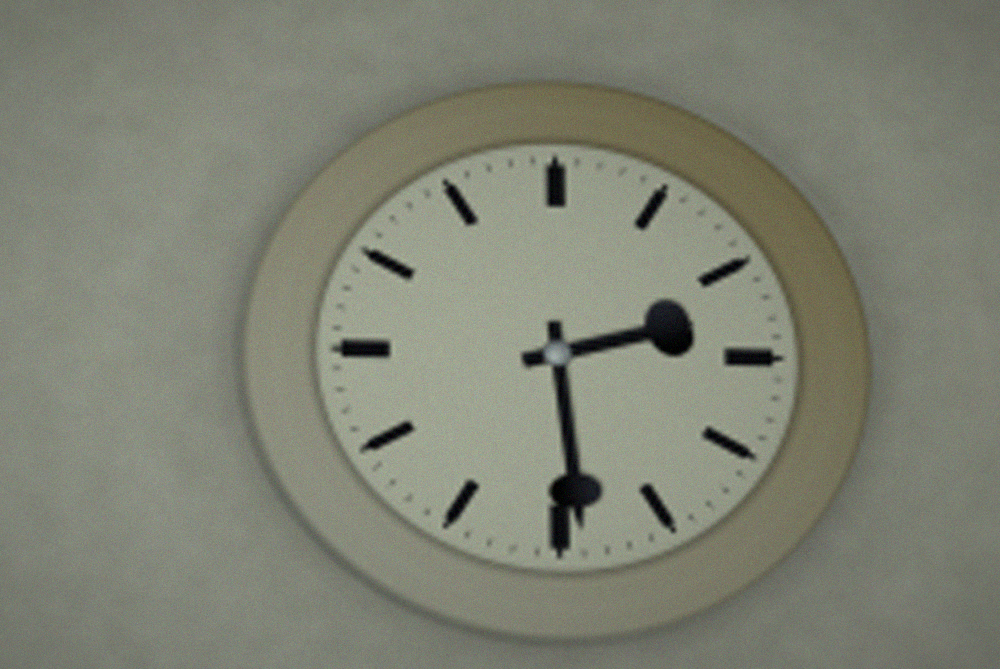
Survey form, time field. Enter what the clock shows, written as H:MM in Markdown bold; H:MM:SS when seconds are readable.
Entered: **2:29**
